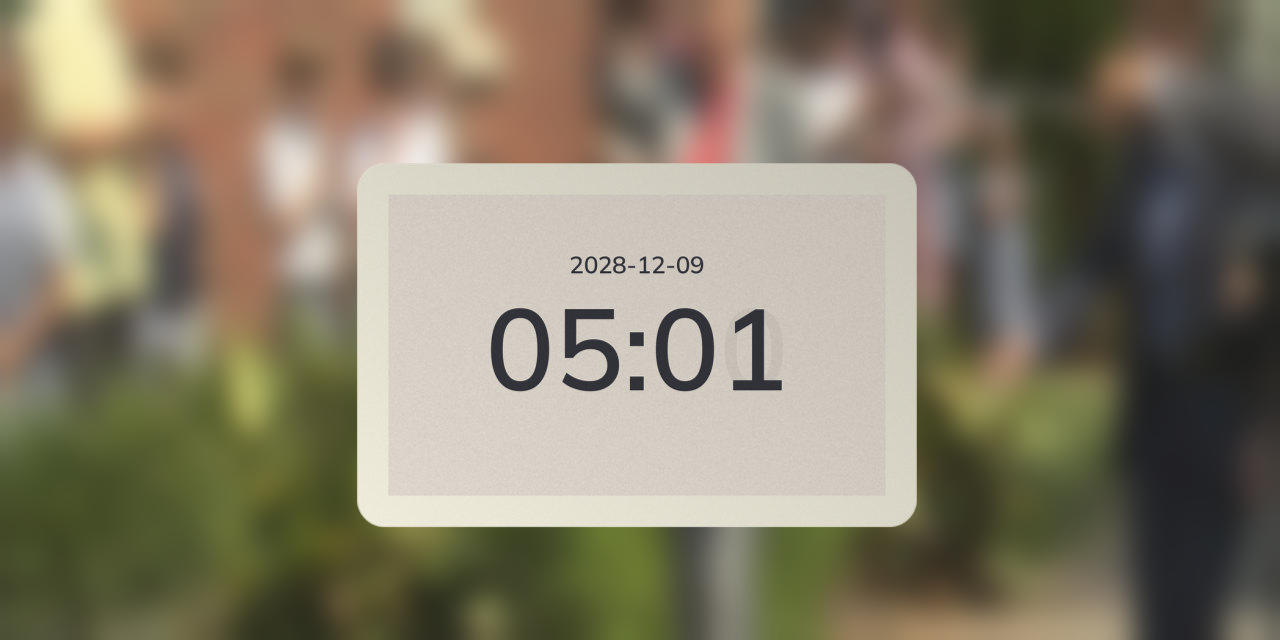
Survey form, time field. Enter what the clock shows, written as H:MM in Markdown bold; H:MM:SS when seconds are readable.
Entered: **5:01**
